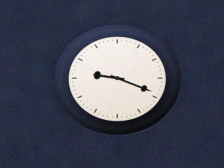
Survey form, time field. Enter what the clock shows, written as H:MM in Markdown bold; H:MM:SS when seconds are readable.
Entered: **9:19**
